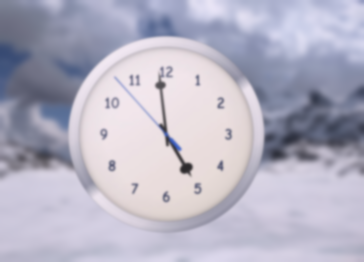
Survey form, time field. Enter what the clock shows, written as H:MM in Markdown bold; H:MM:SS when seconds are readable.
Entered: **4:58:53**
